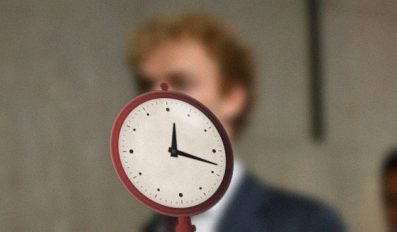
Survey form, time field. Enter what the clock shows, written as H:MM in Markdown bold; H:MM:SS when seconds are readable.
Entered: **12:18**
